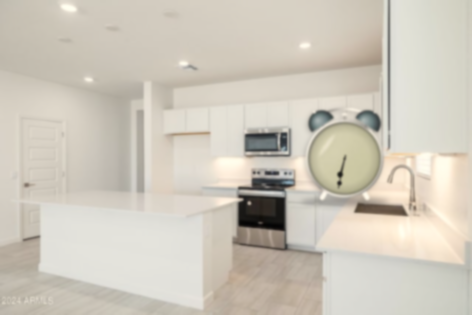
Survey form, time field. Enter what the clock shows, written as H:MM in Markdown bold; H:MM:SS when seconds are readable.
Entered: **6:32**
